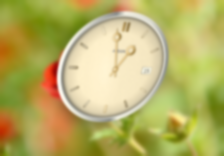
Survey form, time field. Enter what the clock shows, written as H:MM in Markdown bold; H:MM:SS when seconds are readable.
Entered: **12:58**
